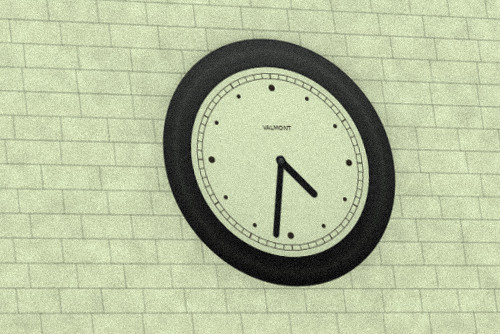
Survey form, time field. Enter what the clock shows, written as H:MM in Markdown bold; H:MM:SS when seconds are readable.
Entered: **4:32**
